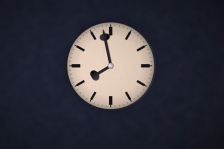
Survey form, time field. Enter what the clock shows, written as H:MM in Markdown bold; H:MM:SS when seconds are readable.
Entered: **7:58**
